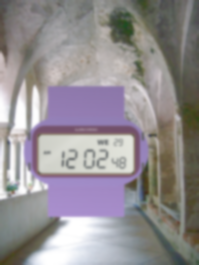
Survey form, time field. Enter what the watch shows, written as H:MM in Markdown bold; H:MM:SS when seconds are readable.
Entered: **12:02**
